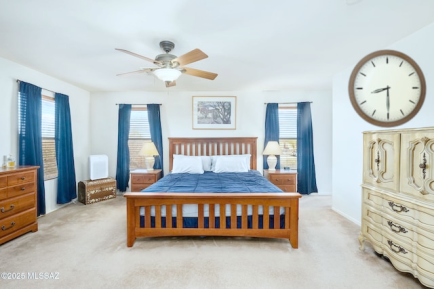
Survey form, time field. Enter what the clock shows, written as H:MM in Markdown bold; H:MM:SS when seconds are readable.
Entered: **8:30**
